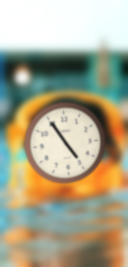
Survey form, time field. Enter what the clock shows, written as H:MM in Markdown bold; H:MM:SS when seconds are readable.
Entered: **4:55**
